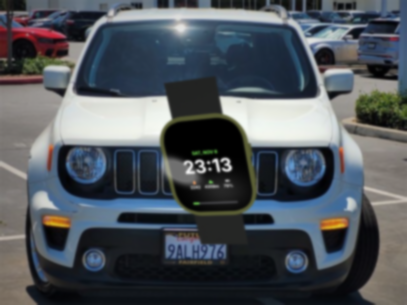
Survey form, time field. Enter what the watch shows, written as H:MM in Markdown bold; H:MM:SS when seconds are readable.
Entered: **23:13**
